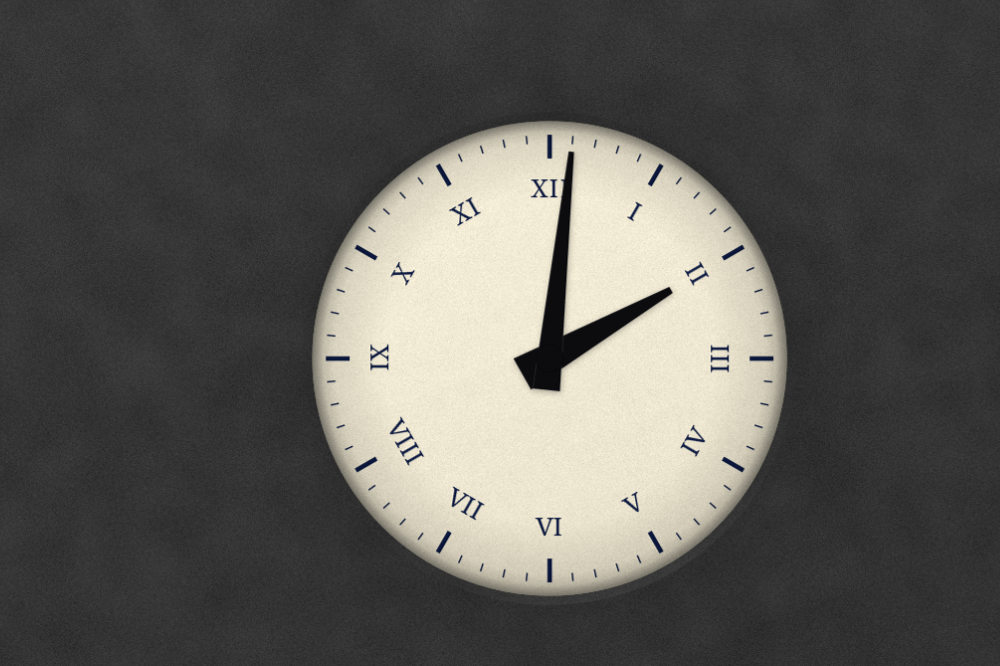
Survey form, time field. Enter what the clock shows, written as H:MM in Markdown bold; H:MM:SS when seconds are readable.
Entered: **2:01**
